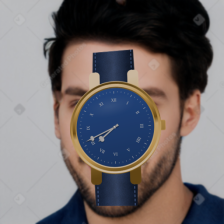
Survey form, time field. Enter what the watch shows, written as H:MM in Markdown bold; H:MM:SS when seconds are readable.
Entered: **7:41**
